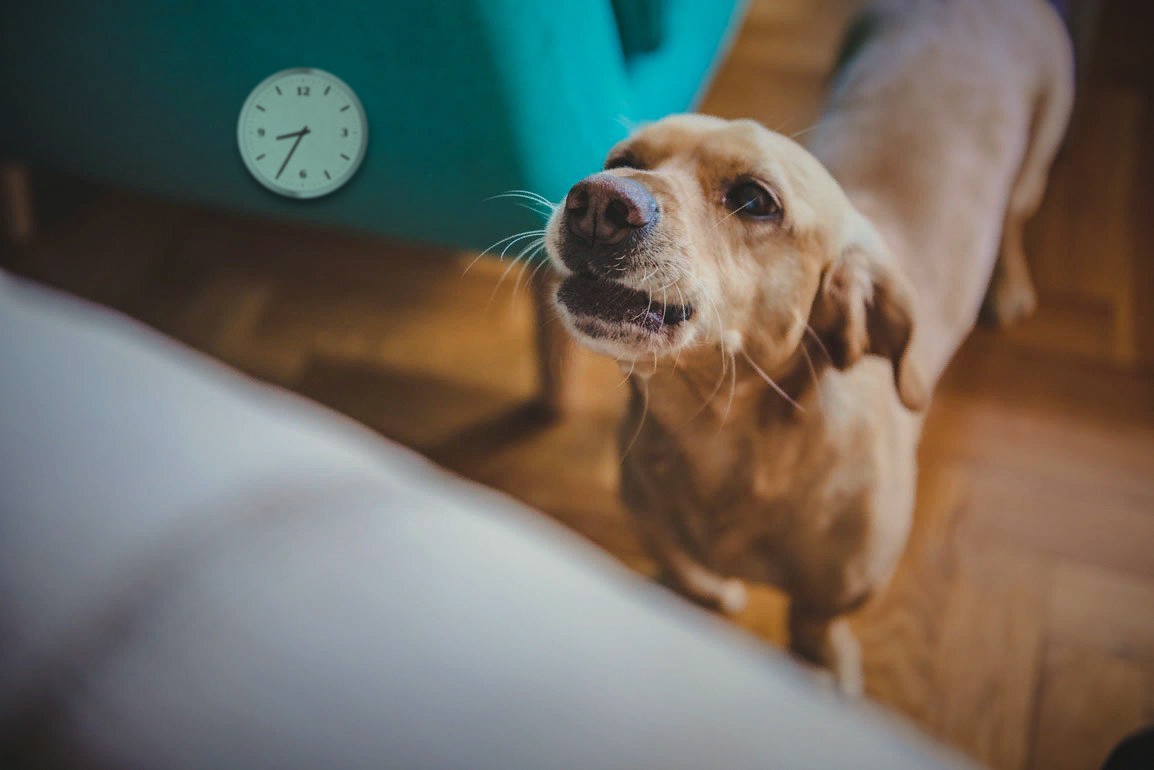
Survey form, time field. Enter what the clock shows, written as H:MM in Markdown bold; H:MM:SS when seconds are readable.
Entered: **8:35**
